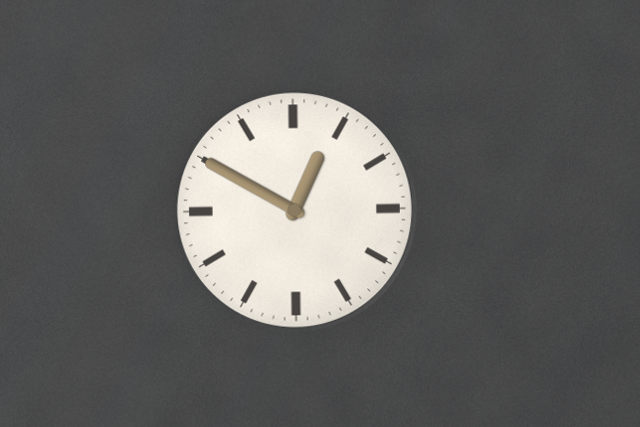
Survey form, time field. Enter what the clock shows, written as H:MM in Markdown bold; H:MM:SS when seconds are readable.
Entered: **12:50**
